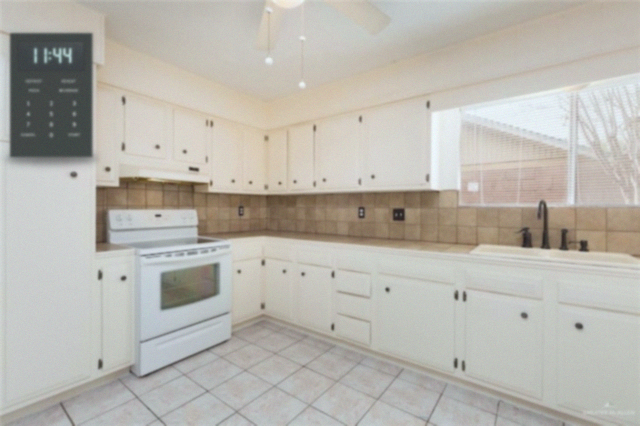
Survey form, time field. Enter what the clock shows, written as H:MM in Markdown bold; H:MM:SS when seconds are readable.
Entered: **11:44**
